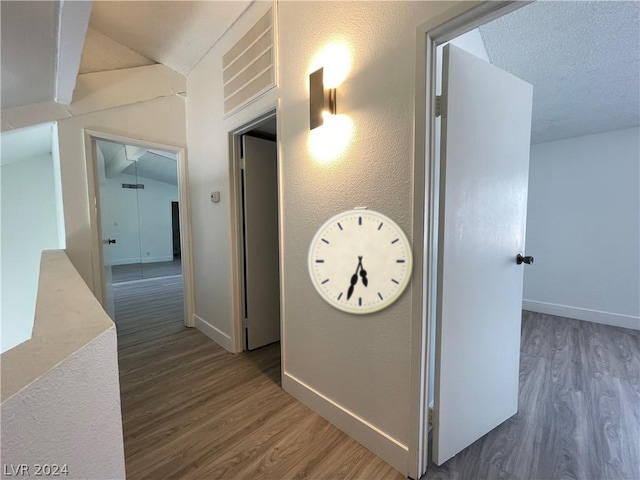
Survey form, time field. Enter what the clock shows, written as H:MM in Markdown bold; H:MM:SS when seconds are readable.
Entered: **5:33**
